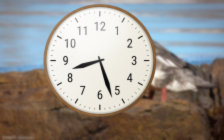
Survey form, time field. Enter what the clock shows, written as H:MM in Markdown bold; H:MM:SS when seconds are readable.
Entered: **8:27**
